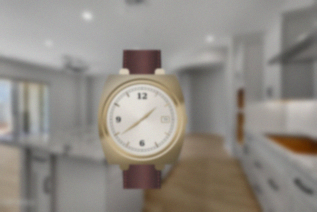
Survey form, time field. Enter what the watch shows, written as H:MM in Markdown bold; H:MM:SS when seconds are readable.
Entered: **1:39**
